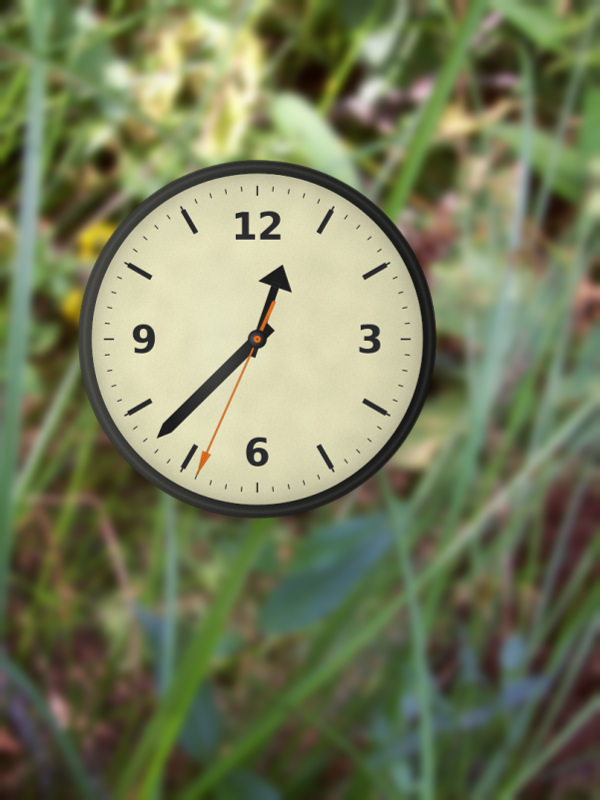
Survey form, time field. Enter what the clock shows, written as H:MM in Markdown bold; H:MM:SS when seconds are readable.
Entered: **12:37:34**
